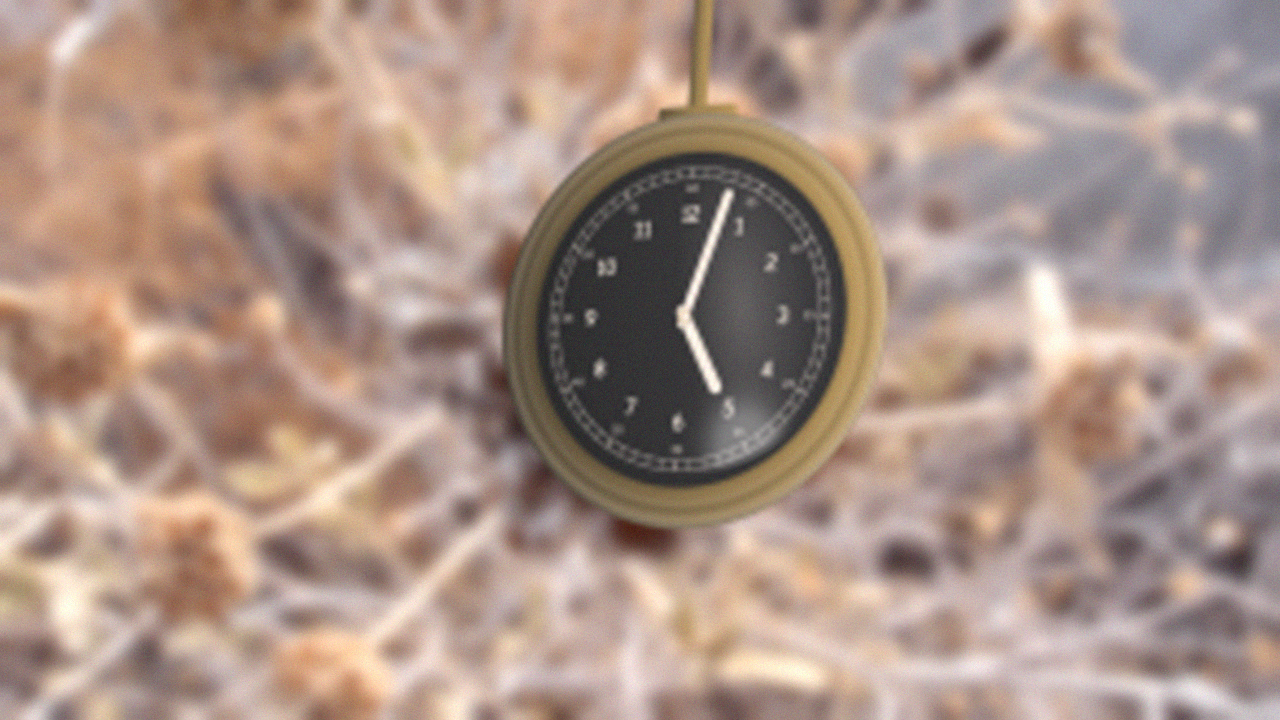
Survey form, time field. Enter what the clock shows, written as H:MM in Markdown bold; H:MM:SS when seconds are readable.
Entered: **5:03**
